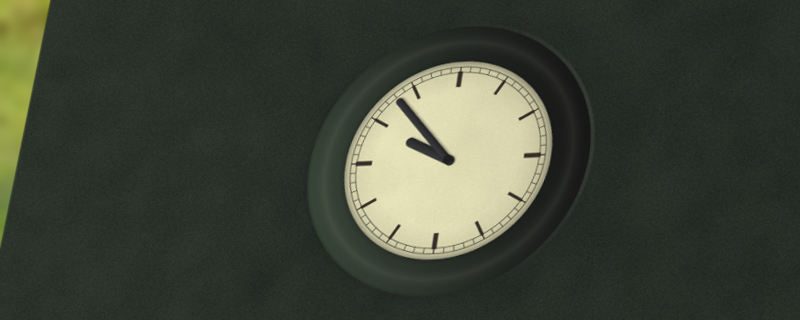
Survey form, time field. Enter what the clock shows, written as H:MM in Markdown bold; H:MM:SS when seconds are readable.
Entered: **9:53**
